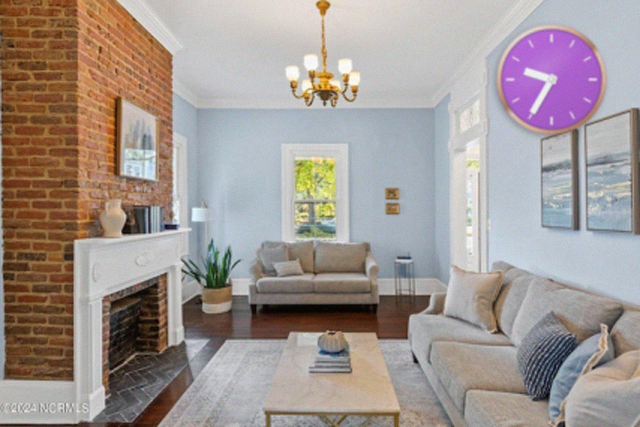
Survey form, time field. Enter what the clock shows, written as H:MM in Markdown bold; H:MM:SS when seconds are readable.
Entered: **9:35**
